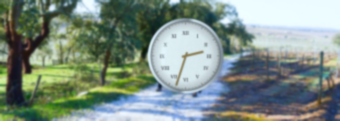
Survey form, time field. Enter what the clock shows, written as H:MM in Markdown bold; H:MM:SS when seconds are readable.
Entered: **2:33**
